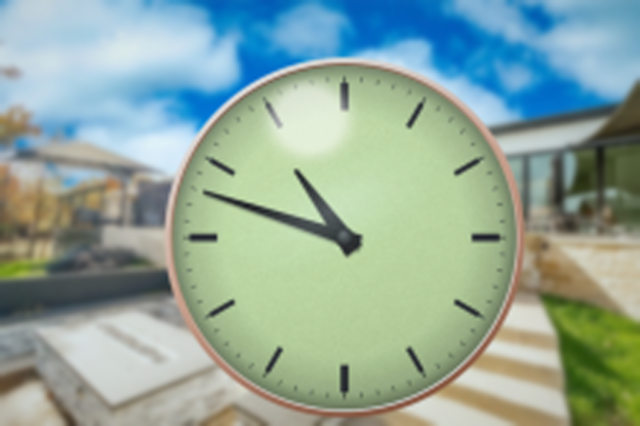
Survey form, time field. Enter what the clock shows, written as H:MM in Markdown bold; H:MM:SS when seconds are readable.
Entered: **10:48**
